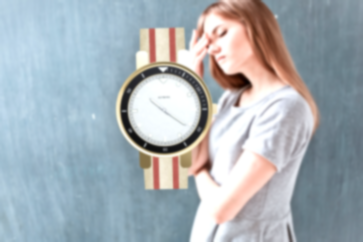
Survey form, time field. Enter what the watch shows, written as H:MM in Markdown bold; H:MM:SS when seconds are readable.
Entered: **10:21**
